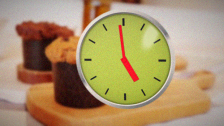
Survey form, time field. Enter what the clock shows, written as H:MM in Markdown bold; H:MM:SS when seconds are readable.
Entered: **4:59**
